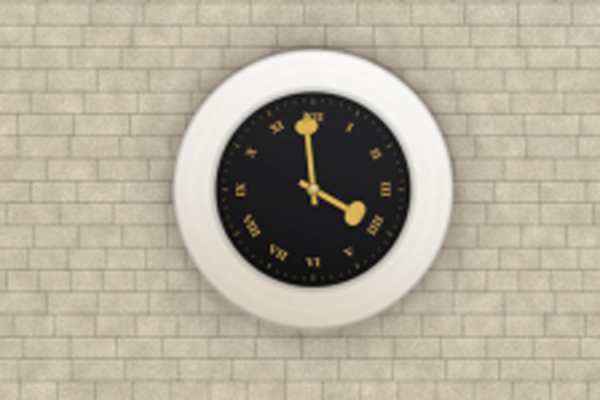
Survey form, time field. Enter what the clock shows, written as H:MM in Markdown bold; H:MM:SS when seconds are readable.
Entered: **3:59**
